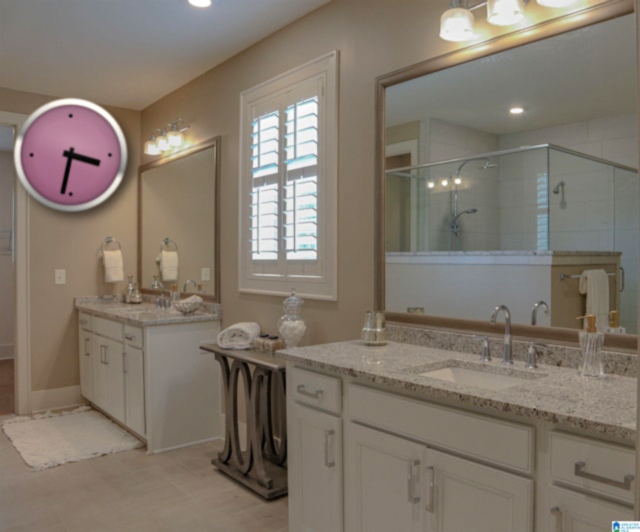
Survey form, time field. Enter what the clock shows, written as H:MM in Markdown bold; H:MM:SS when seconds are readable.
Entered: **3:32**
